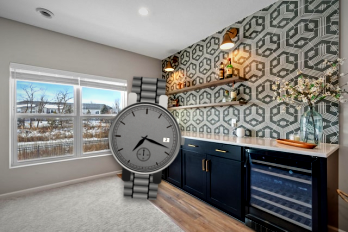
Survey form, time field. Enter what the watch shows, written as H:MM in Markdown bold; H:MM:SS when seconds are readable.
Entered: **7:18**
